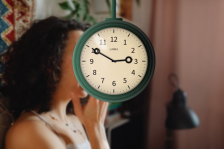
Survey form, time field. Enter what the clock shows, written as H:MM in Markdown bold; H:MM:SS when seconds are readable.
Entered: **2:50**
